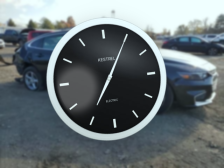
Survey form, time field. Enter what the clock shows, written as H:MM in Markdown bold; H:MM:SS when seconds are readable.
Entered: **7:05**
